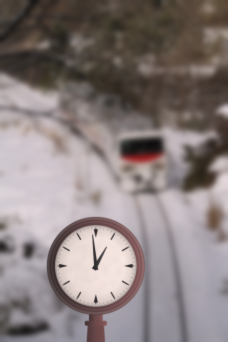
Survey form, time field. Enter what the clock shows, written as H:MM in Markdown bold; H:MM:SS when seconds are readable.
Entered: **12:59**
